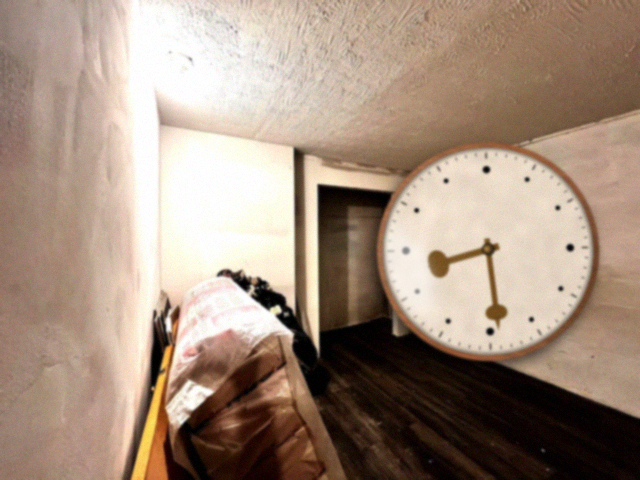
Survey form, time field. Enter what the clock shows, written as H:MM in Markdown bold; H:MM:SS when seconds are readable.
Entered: **8:29**
